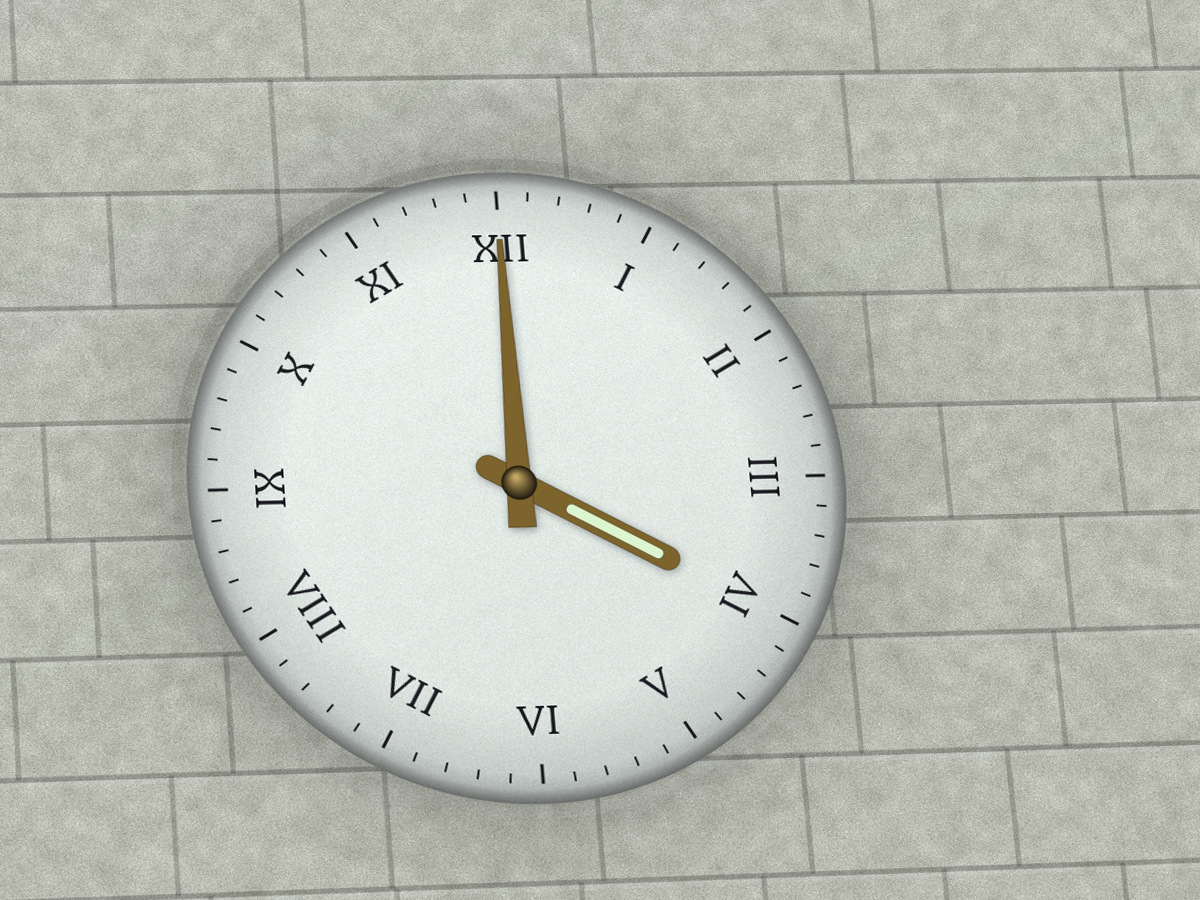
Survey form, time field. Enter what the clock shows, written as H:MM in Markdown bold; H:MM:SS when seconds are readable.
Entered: **4:00**
